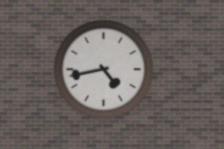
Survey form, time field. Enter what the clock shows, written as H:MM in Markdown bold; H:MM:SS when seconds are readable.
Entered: **4:43**
